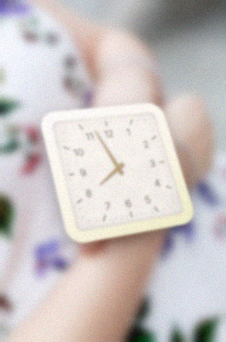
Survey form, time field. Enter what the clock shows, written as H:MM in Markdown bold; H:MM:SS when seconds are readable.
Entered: **7:57**
